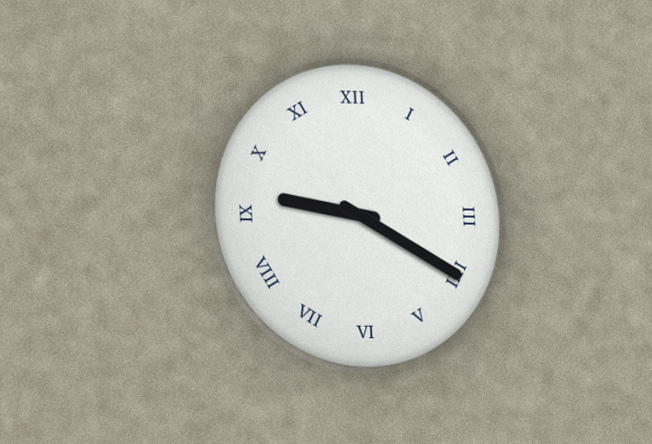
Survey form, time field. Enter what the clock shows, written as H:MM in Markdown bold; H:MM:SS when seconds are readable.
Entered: **9:20**
